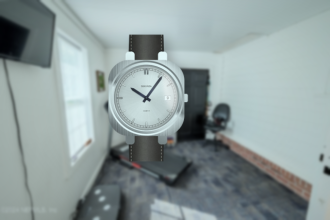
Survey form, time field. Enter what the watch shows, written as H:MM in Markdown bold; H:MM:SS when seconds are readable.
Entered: **10:06**
